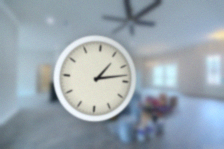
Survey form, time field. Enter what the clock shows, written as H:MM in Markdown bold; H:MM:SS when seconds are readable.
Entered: **1:13**
